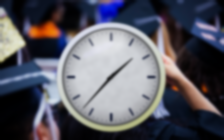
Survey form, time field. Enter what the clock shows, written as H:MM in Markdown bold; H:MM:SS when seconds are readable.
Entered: **1:37**
